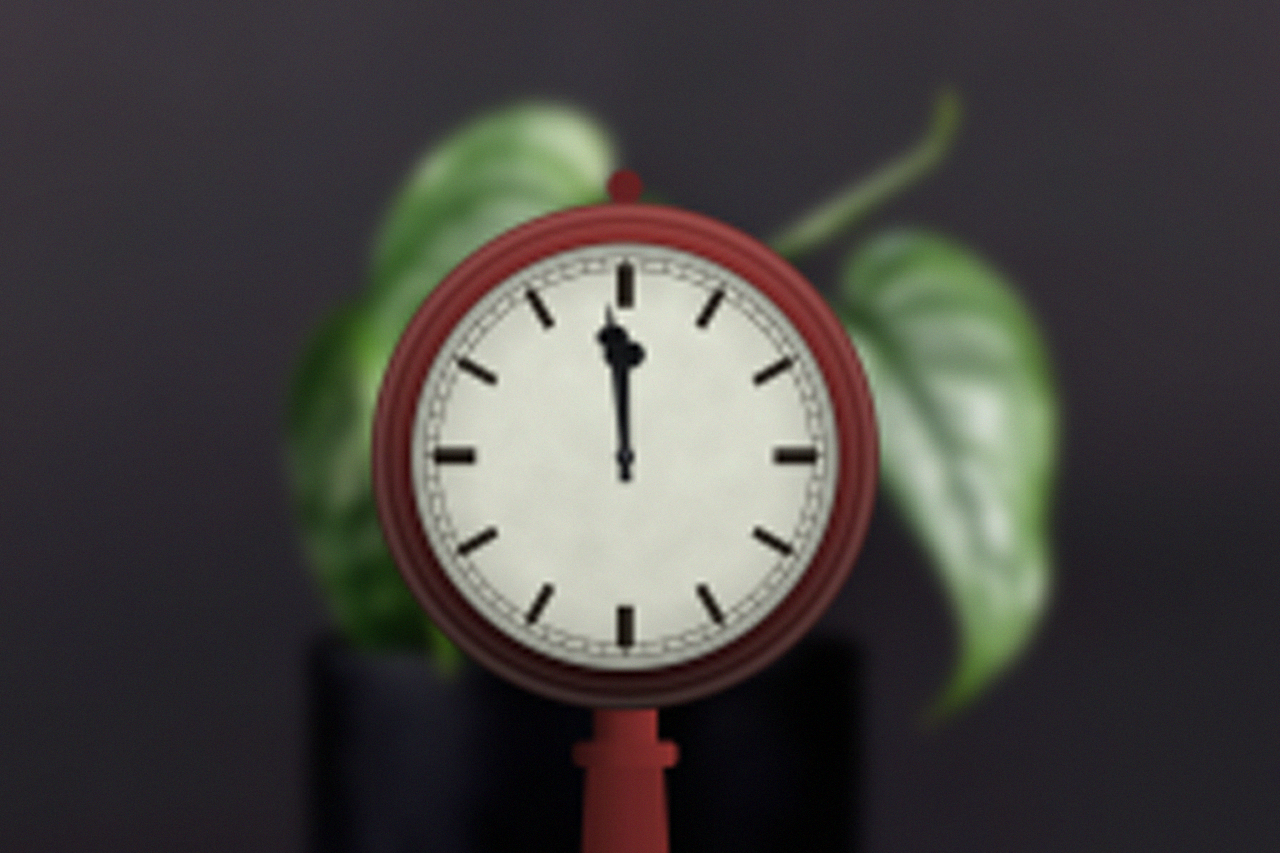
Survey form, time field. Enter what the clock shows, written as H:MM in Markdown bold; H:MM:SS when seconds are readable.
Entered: **11:59**
